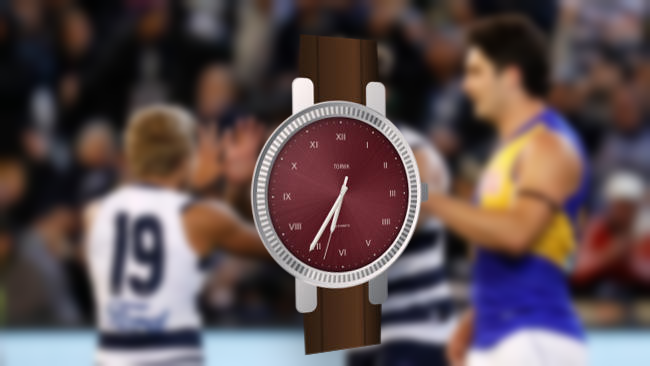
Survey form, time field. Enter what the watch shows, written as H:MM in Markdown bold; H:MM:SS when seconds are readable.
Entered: **6:35:33**
